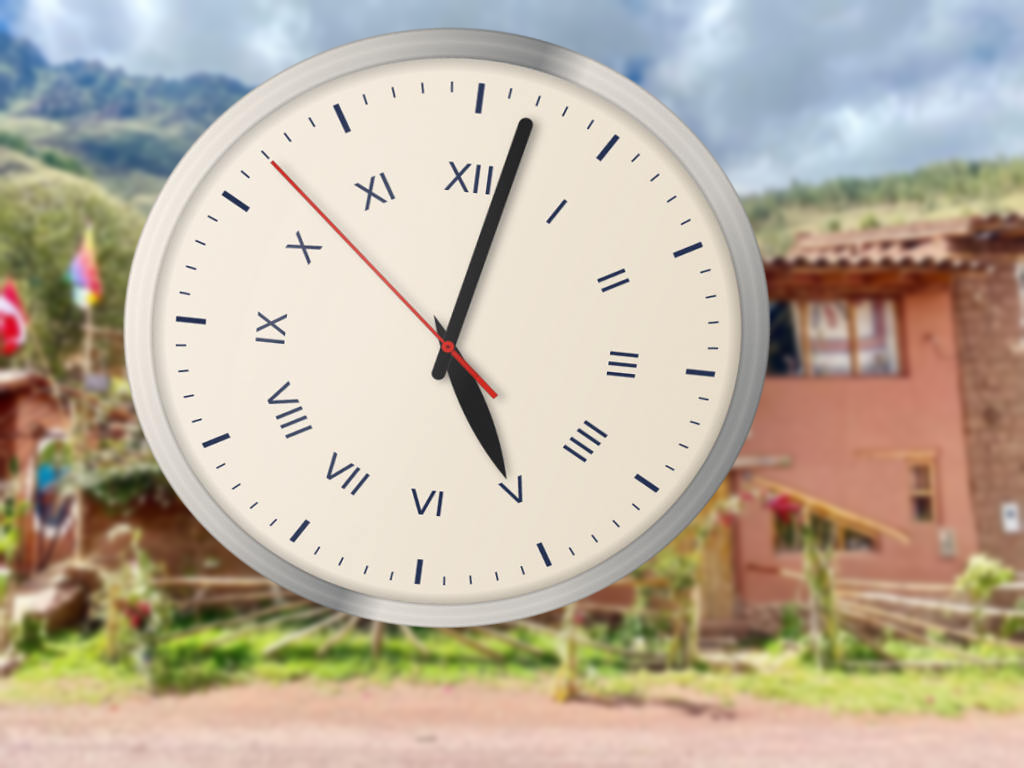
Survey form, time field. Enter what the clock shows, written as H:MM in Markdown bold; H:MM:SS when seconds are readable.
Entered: **5:01:52**
